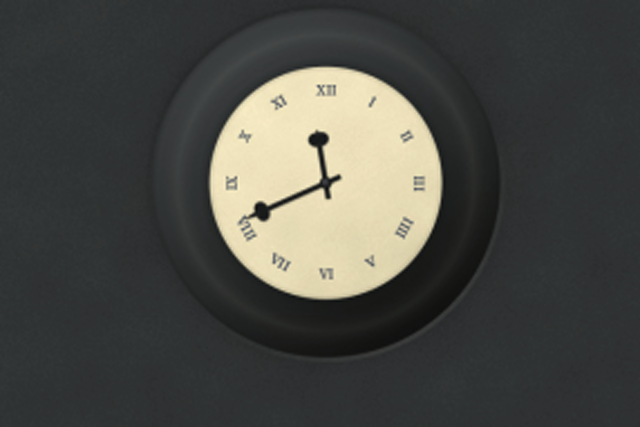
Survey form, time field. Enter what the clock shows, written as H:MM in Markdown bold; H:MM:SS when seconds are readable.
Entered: **11:41**
